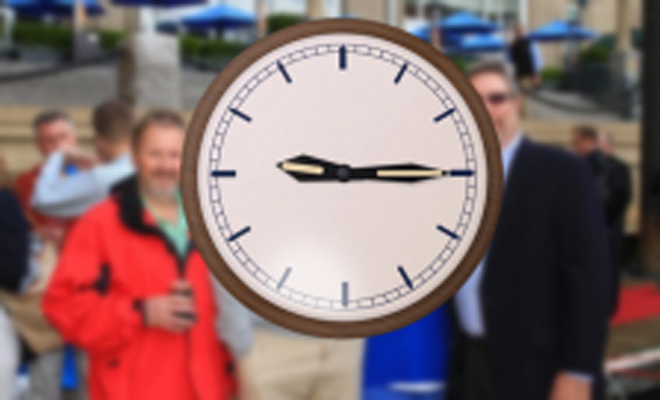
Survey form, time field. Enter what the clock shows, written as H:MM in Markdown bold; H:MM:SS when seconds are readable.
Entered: **9:15**
